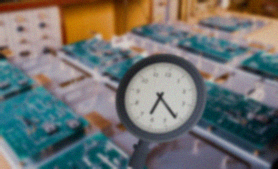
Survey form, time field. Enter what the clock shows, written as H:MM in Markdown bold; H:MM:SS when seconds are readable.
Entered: **6:21**
